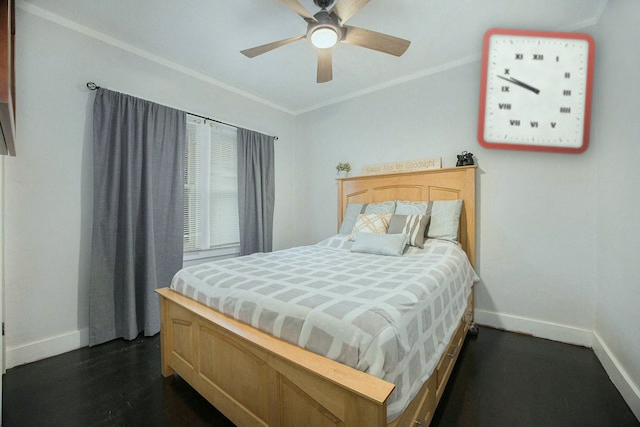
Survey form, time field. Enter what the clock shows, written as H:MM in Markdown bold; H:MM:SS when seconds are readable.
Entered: **9:48**
